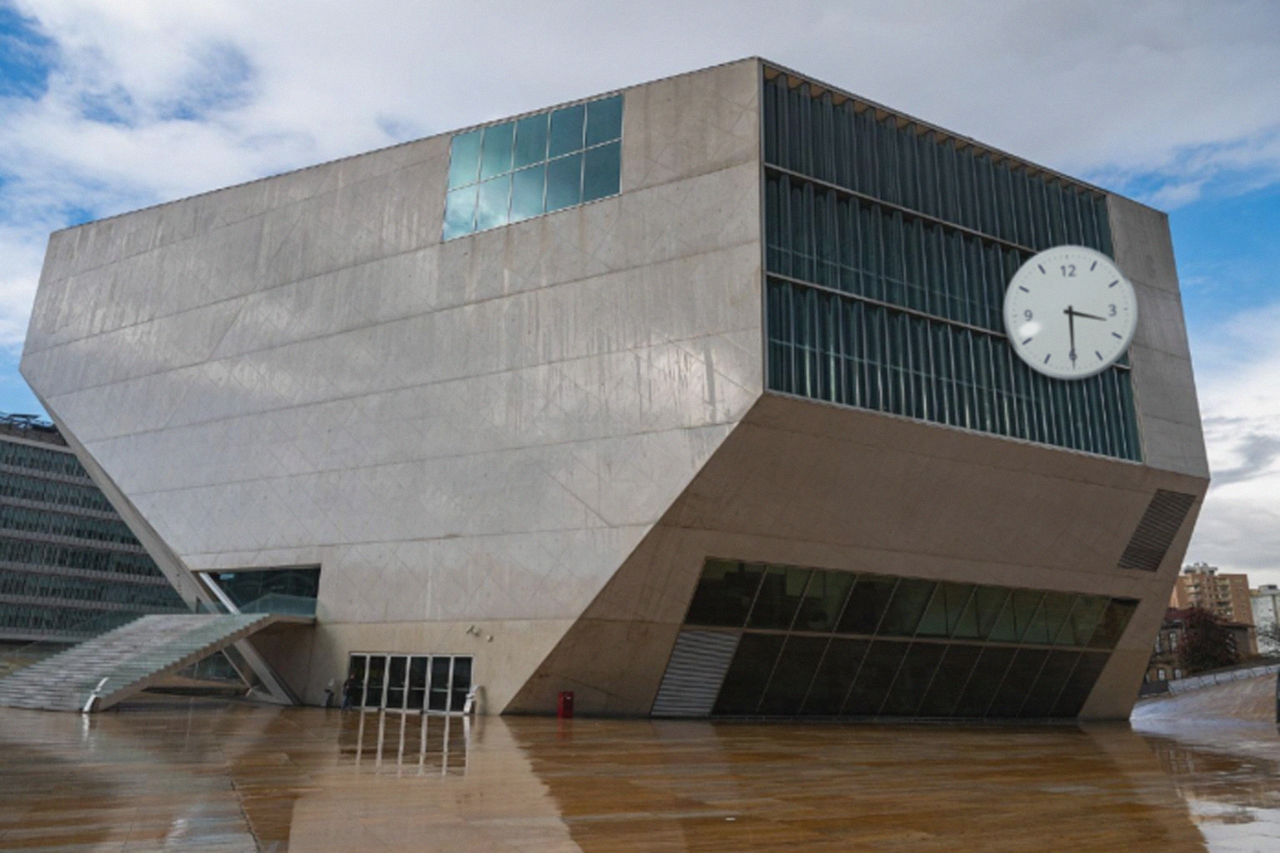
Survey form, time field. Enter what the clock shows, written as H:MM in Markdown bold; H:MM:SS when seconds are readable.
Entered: **3:30**
